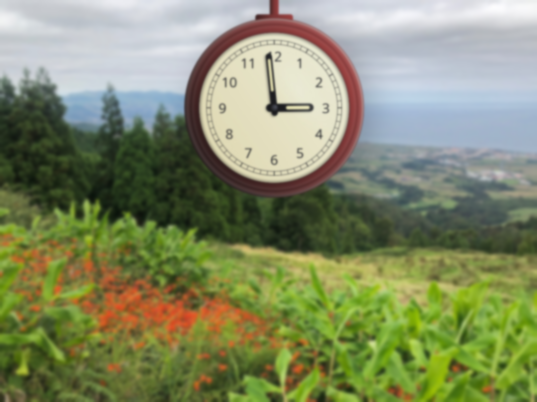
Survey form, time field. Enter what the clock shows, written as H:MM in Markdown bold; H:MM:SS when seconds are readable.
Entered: **2:59**
